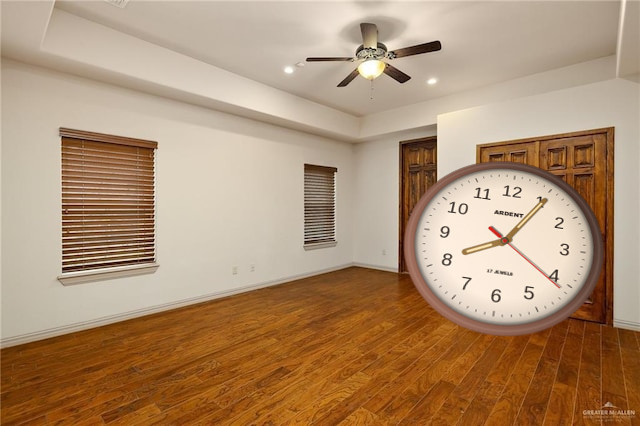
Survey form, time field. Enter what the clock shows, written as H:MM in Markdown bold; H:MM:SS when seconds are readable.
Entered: **8:05:21**
